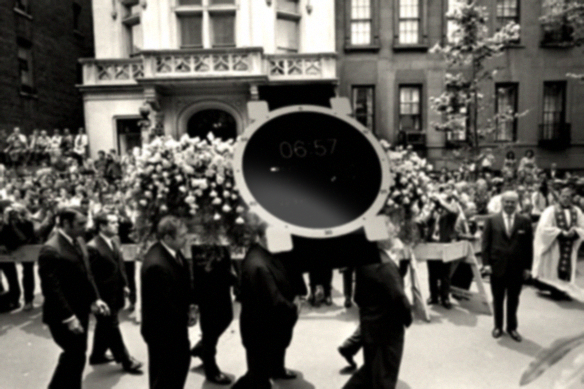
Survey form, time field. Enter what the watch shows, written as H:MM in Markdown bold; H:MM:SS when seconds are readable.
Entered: **6:57**
